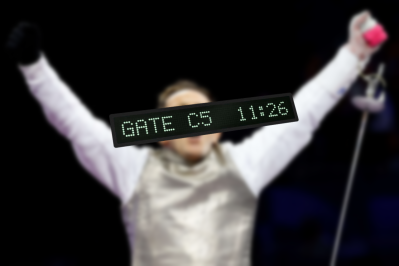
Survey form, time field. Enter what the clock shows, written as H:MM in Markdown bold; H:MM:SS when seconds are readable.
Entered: **11:26**
